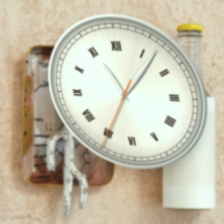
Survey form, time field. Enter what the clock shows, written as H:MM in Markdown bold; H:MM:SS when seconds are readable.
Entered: **11:06:35**
